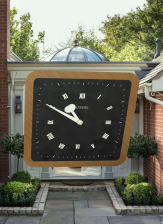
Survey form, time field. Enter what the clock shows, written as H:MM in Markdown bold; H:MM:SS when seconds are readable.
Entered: **10:50**
